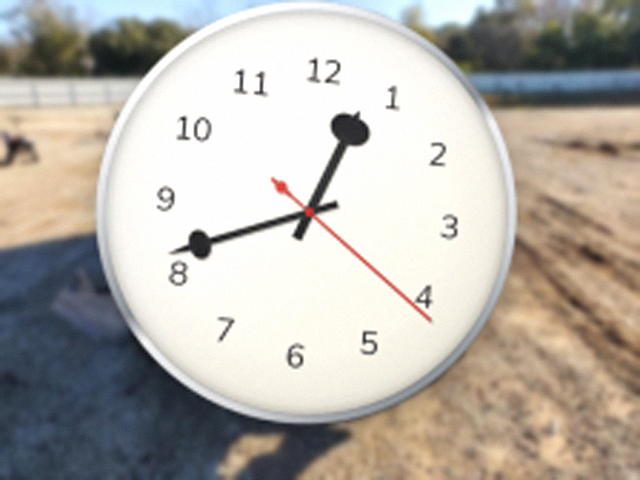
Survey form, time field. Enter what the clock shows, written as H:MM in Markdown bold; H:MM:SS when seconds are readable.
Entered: **12:41:21**
